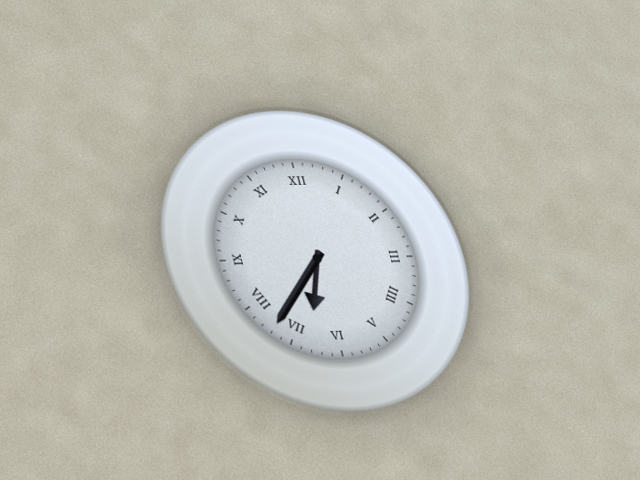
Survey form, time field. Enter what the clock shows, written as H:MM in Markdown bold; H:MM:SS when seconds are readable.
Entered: **6:37**
